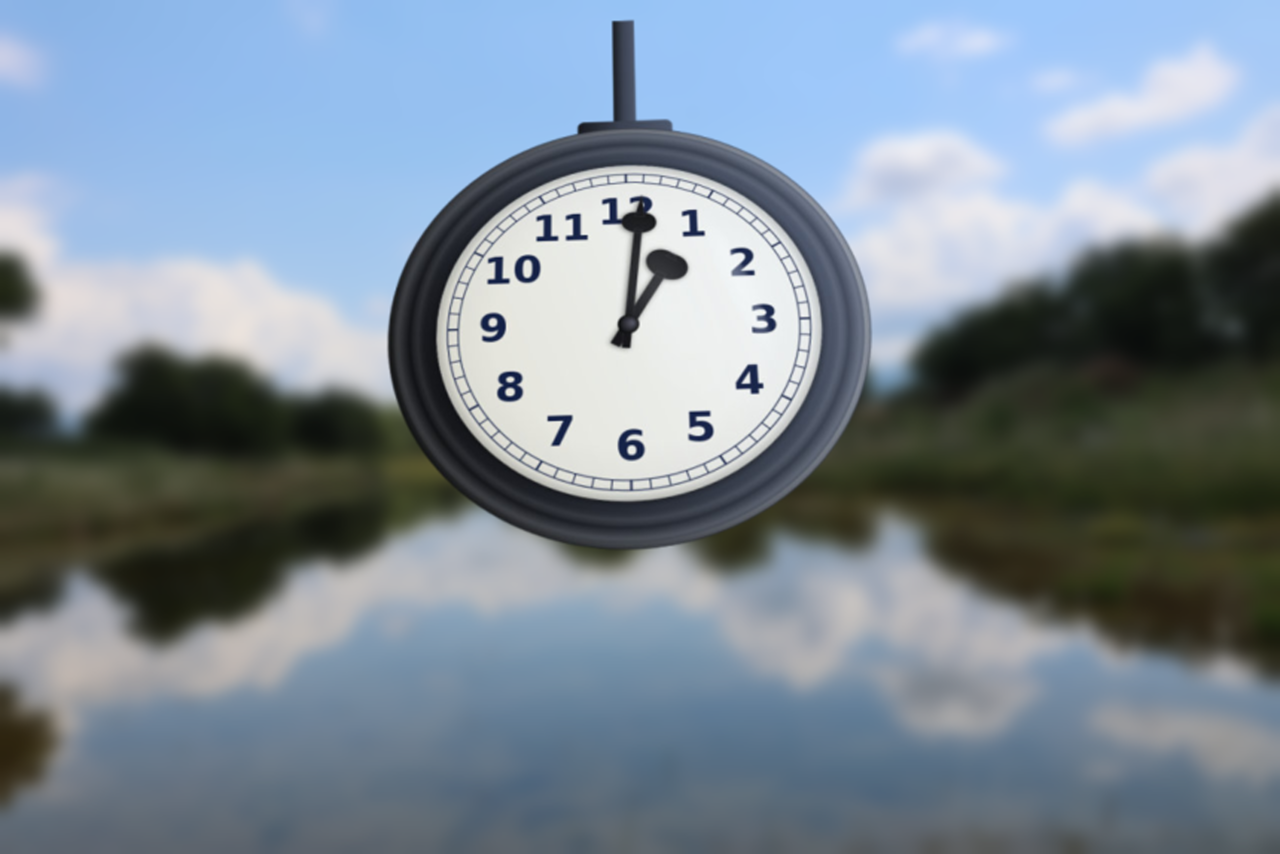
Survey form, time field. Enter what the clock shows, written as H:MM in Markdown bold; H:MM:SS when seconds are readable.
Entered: **1:01**
